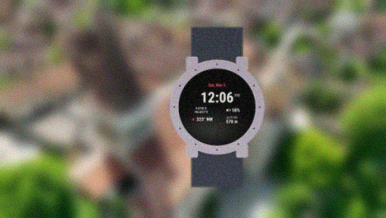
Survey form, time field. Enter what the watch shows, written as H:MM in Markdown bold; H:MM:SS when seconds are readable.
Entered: **12:06**
